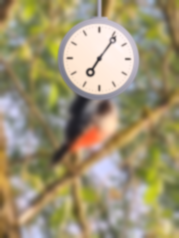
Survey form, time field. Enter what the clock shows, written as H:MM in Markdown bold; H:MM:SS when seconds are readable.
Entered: **7:06**
